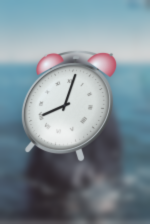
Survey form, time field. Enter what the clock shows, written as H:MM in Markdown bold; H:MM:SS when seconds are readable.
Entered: **8:01**
